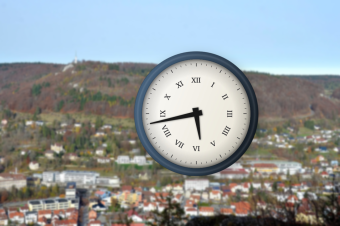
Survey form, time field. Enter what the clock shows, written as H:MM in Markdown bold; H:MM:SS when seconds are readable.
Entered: **5:43**
